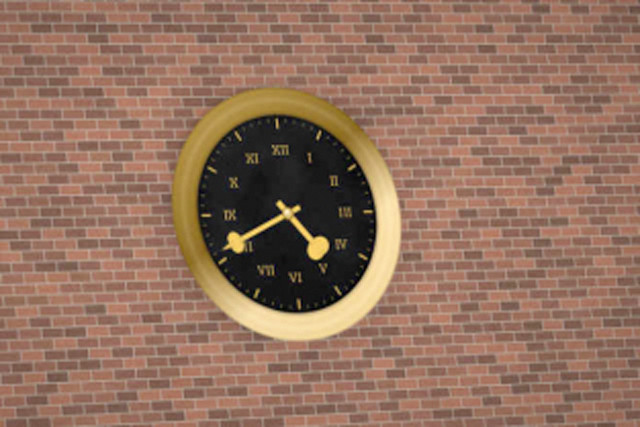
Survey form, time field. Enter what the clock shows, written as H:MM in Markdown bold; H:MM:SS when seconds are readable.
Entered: **4:41**
